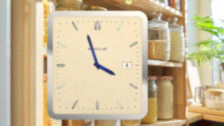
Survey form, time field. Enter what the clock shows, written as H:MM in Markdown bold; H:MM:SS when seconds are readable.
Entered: **3:57**
